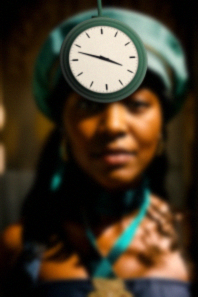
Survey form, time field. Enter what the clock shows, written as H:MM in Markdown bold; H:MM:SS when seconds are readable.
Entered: **3:48**
